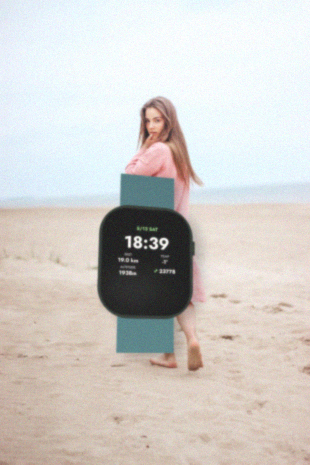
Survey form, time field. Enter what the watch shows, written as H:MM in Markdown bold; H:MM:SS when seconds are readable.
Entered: **18:39**
